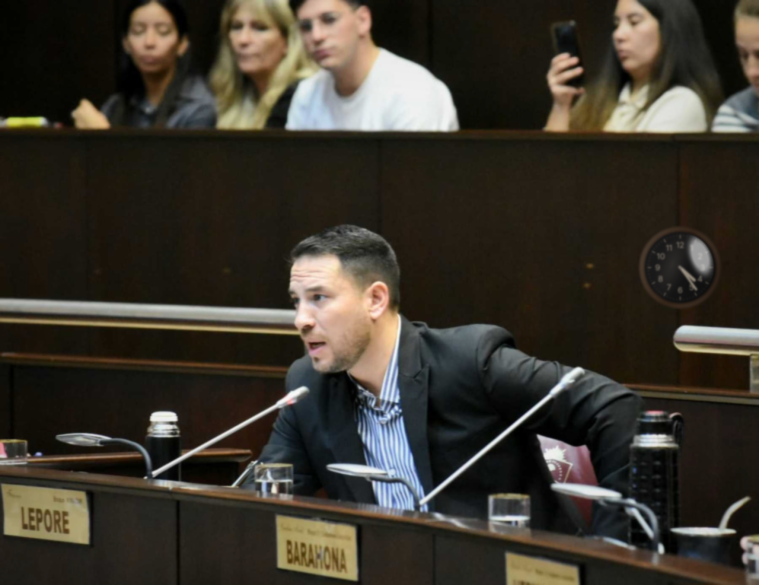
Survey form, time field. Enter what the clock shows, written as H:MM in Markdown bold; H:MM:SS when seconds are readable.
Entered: **4:24**
